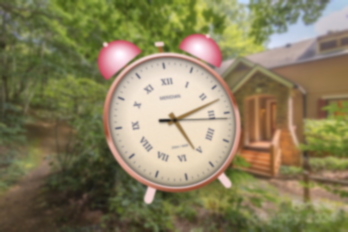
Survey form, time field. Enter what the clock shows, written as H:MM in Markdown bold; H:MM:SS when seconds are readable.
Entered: **5:12:16**
